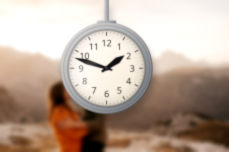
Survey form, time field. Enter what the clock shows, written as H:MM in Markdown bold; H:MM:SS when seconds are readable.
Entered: **1:48**
